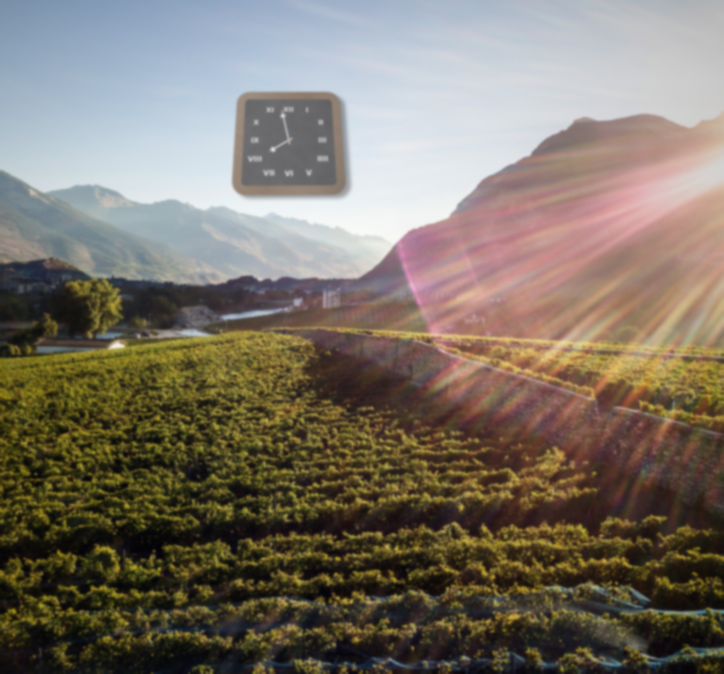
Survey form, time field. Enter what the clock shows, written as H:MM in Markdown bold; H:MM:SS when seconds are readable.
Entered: **7:58**
